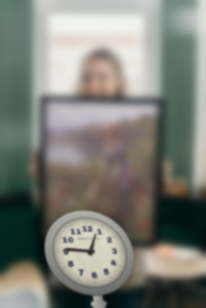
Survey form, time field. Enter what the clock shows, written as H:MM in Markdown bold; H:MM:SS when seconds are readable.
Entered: **12:46**
